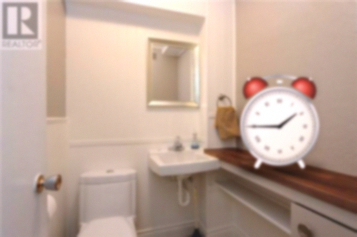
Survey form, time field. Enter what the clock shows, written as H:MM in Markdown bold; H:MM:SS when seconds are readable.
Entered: **1:45**
